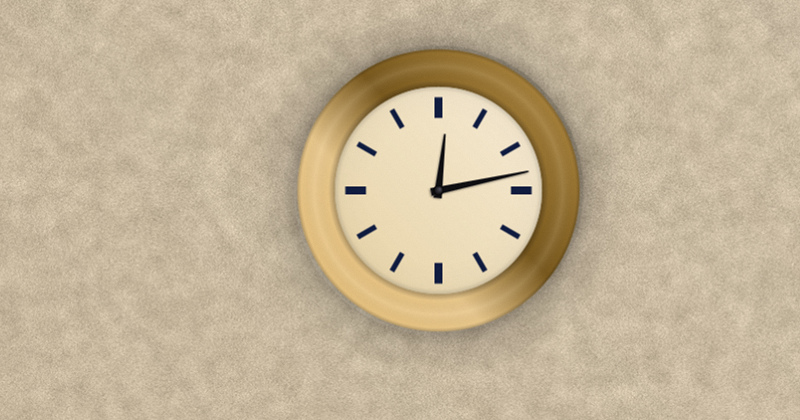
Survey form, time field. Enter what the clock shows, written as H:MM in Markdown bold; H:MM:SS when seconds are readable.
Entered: **12:13**
